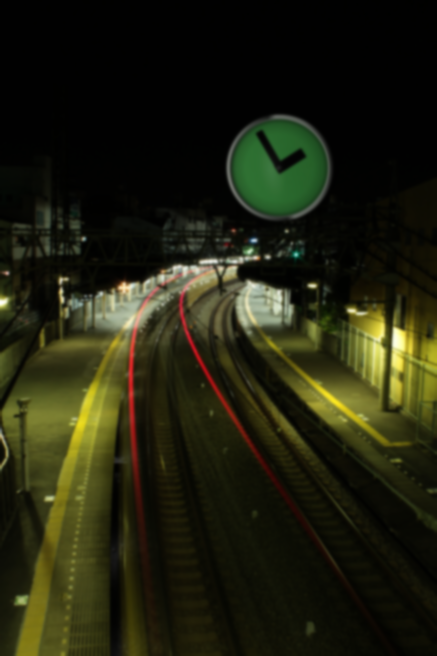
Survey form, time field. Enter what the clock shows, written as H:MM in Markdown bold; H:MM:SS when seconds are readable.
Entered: **1:55**
